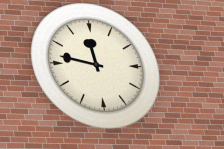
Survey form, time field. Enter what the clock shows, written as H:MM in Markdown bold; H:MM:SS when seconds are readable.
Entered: **11:47**
